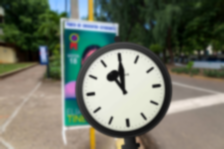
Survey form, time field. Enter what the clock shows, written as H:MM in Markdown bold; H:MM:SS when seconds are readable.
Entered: **11:00**
